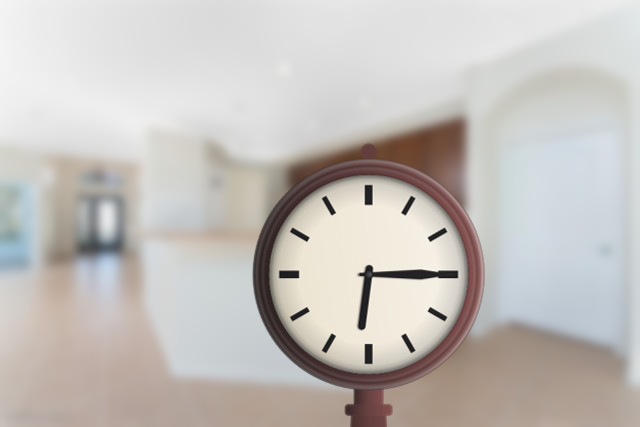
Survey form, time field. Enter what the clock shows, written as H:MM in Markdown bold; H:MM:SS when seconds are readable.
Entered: **6:15**
